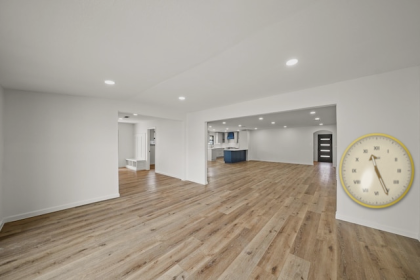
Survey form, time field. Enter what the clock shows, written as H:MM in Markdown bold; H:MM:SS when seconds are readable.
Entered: **11:26**
